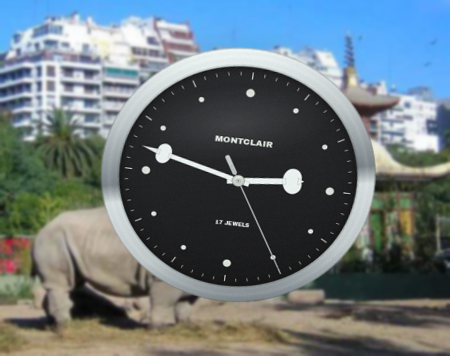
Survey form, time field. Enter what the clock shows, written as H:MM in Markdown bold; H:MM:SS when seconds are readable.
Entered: **2:47:25**
